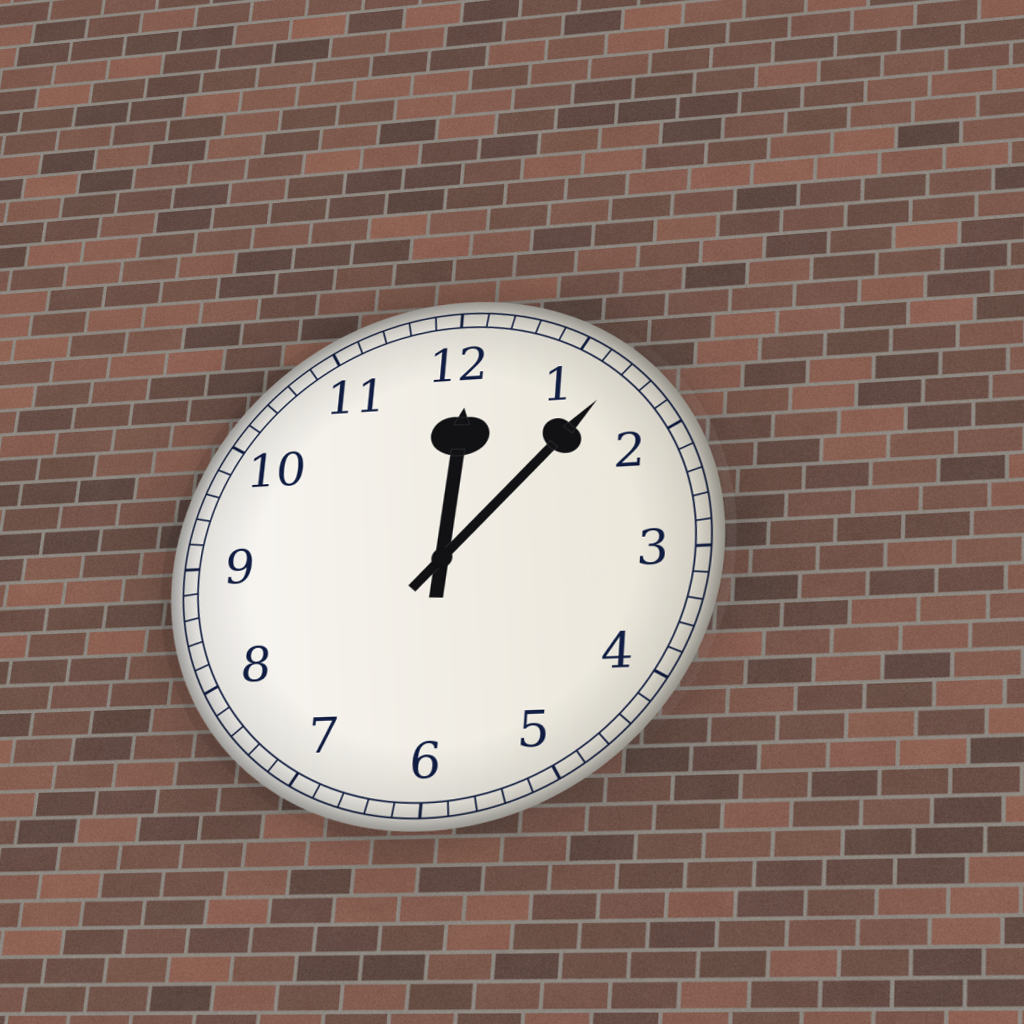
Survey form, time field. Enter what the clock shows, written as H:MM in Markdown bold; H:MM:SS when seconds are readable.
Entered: **12:07**
